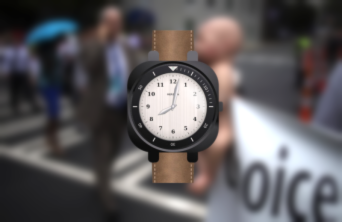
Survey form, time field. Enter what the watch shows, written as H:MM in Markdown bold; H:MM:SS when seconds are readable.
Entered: **8:02**
